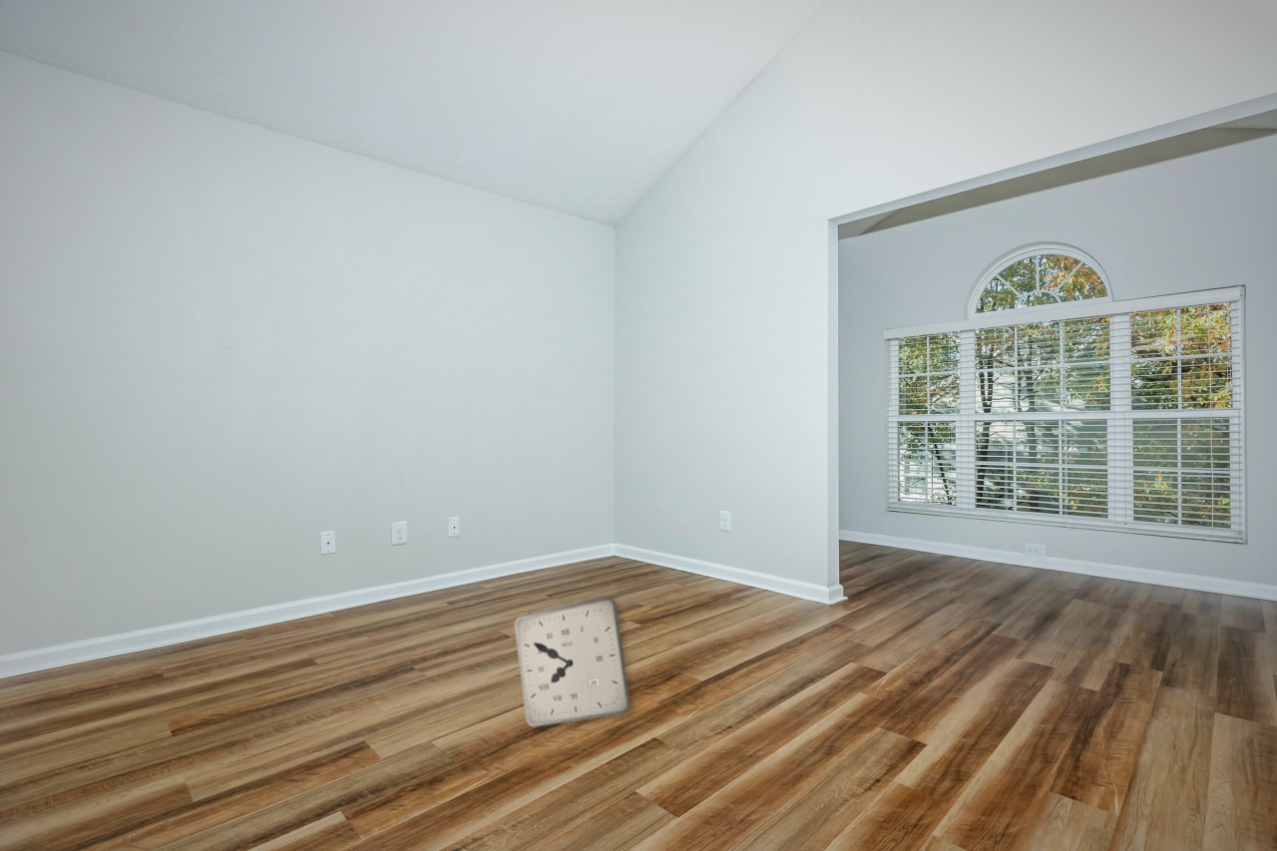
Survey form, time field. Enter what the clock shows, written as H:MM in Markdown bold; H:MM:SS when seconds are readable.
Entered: **7:51**
